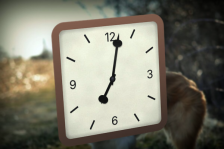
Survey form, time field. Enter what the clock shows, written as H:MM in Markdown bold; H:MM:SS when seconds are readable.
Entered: **7:02**
